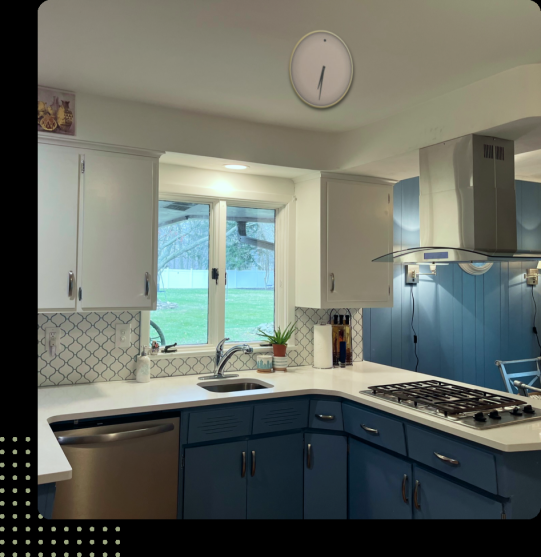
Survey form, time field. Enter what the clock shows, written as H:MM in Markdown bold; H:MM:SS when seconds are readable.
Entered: **6:31**
